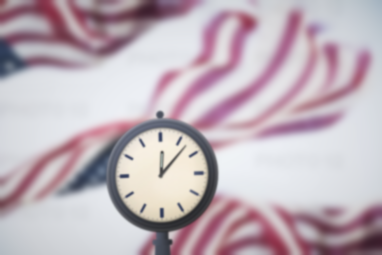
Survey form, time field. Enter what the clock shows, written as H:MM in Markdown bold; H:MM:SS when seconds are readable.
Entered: **12:07**
